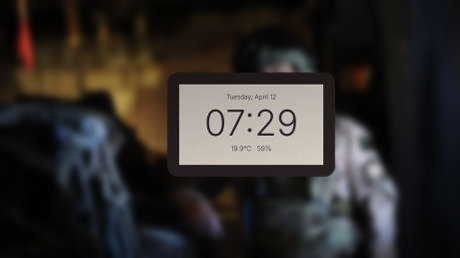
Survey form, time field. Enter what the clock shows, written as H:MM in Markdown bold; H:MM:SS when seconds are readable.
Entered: **7:29**
